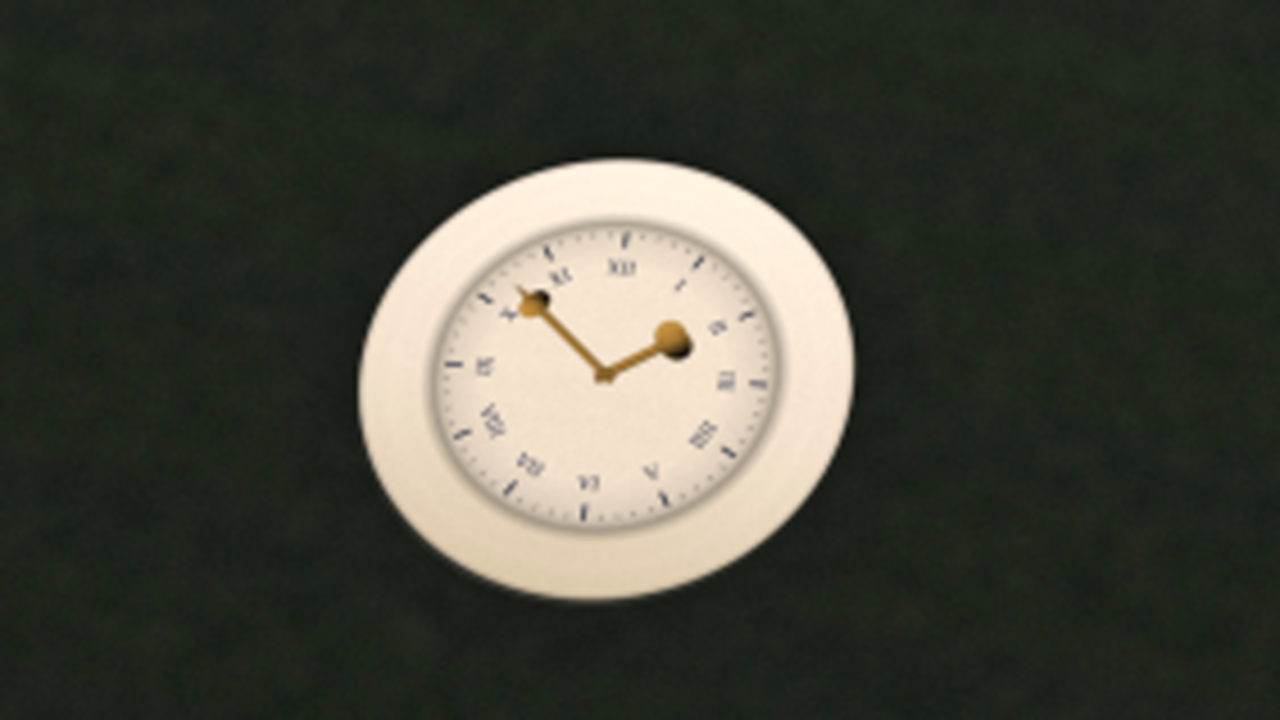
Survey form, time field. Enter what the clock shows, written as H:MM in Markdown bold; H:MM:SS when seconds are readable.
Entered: **1:52**
